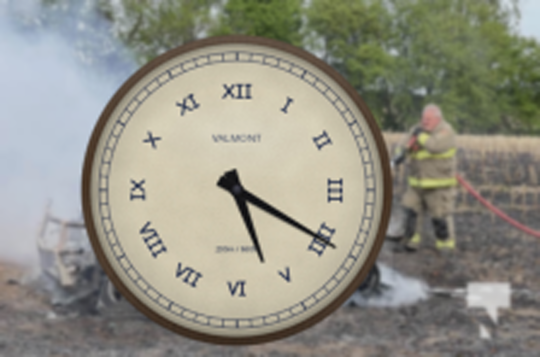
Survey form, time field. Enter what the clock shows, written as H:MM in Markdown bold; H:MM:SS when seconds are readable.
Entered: **5:20**
